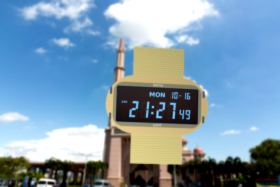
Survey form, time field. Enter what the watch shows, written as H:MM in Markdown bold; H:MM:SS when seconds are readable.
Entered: **21:27:49**
